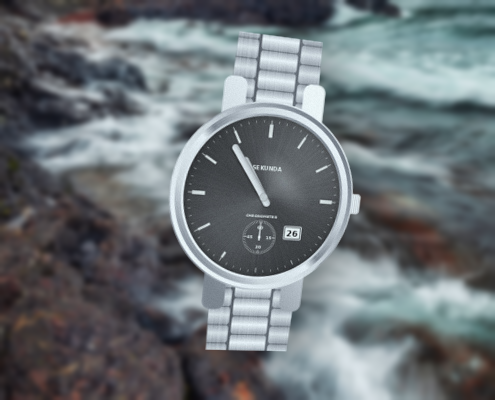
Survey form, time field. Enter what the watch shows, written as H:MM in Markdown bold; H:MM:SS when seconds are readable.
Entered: **10:54**
